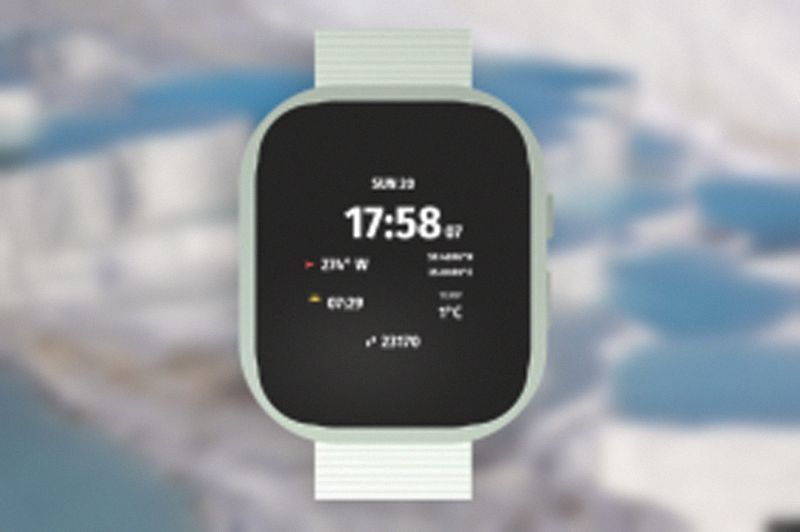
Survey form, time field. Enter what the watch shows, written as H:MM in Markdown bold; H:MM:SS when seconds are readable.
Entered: **17:58**
